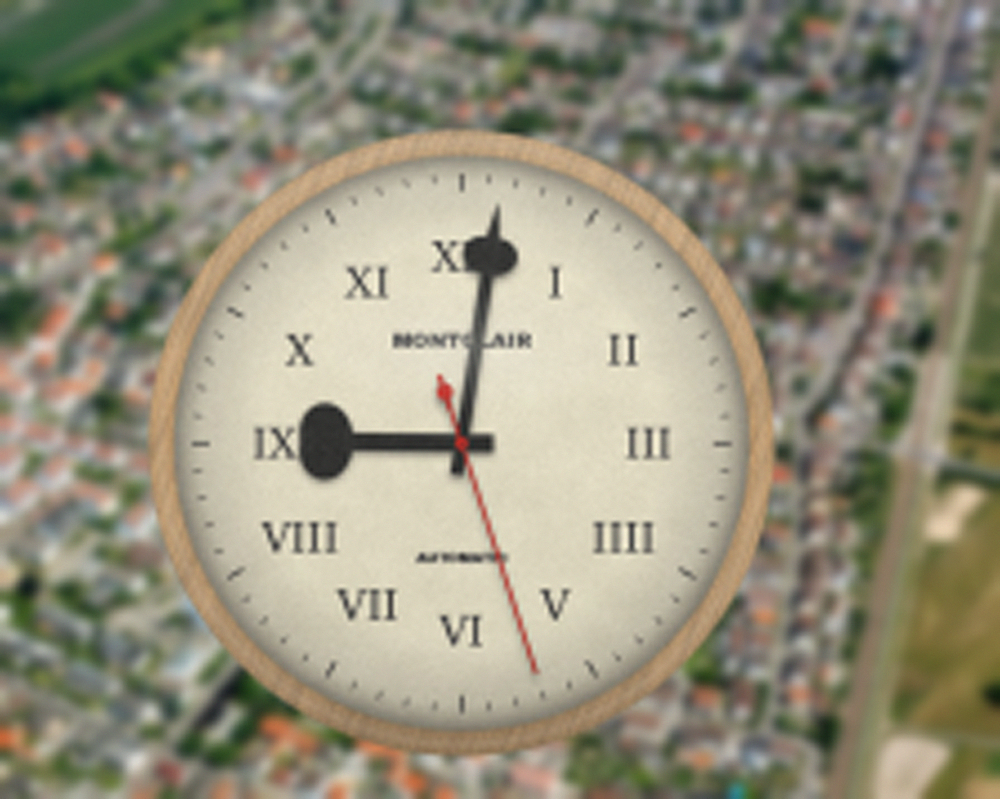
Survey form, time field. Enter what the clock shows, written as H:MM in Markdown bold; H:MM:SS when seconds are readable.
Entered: **9:01:27**
